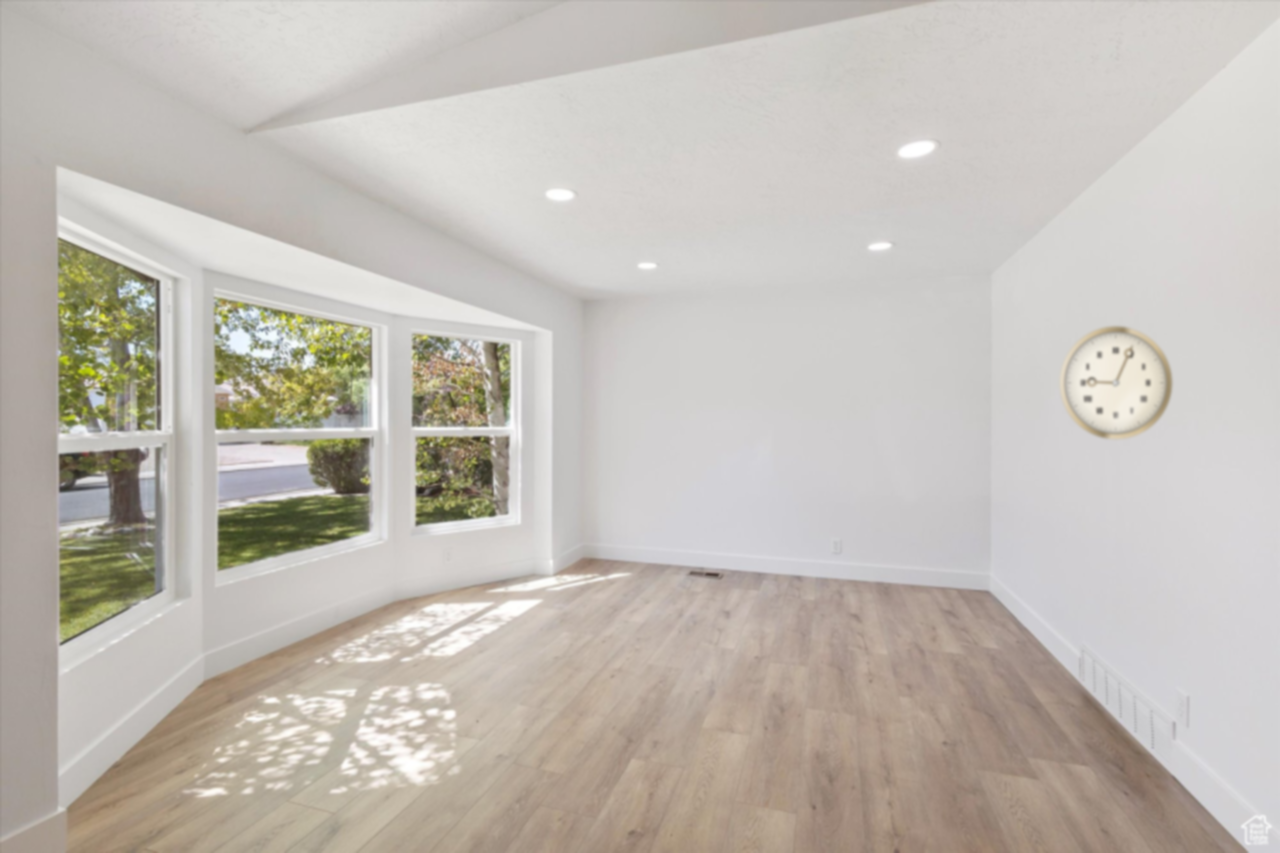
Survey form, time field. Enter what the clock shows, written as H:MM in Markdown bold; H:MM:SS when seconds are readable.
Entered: **9:04**
